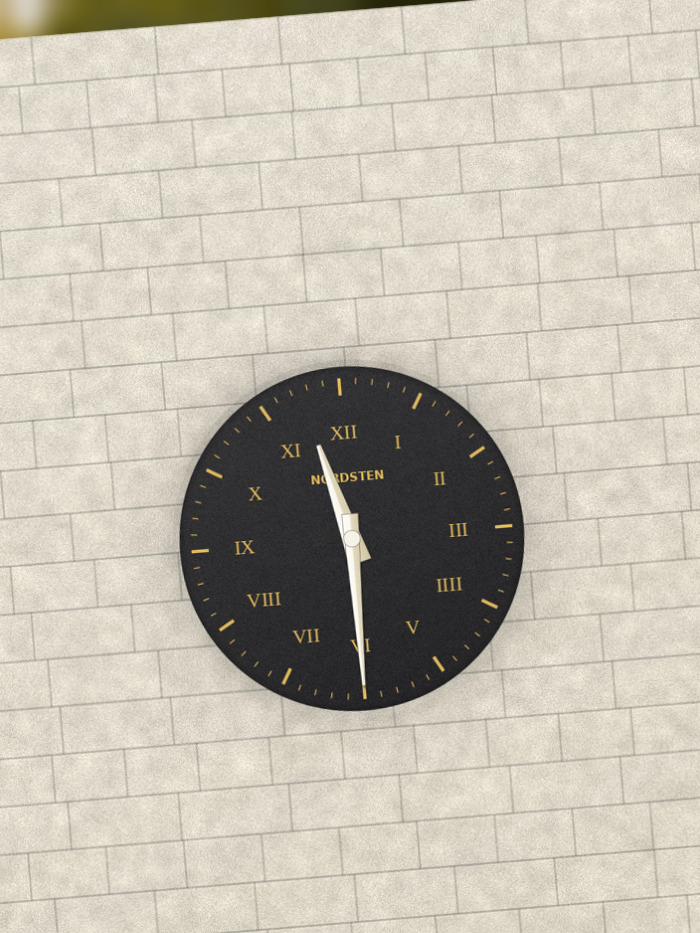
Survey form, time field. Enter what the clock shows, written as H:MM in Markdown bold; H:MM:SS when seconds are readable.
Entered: **11:30**
